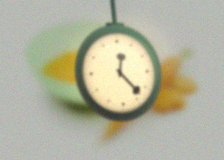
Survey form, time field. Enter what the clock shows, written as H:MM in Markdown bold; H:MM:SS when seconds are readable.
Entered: **12:23**
